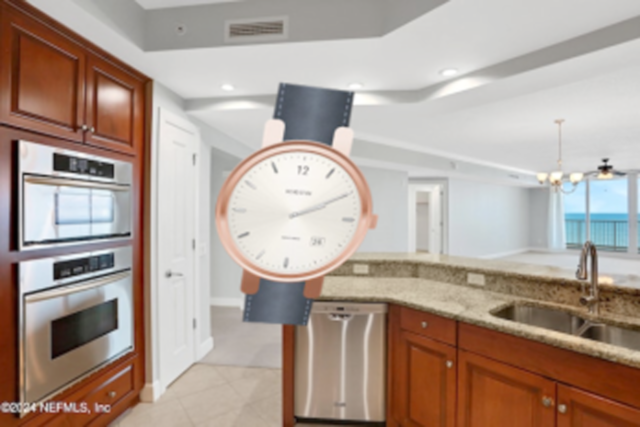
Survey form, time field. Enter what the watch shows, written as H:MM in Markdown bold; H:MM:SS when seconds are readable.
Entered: **2:10**
